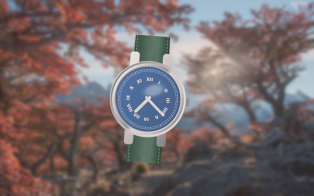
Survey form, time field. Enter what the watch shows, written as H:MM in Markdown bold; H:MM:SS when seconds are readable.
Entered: **7:22**
